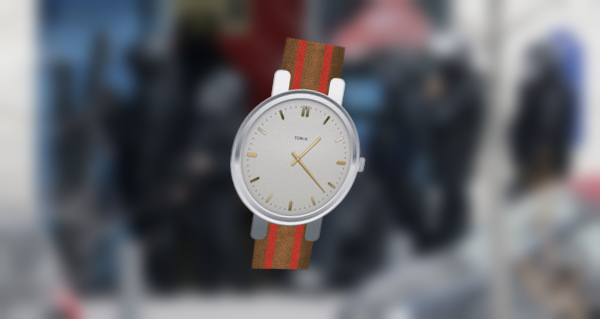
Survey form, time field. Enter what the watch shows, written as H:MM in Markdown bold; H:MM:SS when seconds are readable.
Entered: **1:22**
